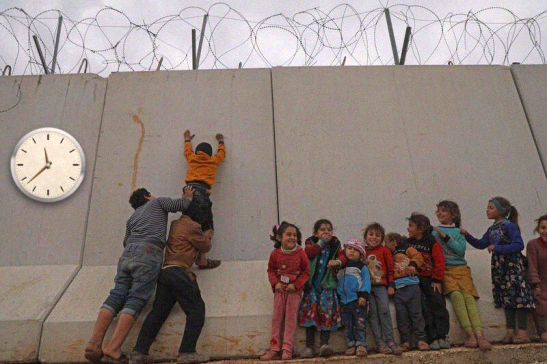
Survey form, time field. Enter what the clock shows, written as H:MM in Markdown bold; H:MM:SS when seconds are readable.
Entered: **11:38**
